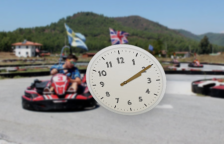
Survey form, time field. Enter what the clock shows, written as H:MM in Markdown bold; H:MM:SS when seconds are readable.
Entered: **2:10**
